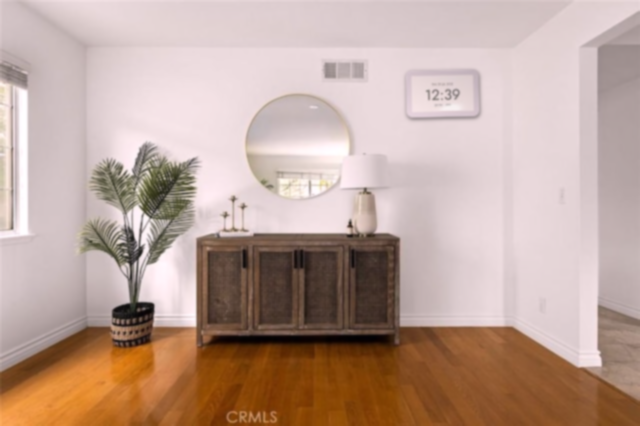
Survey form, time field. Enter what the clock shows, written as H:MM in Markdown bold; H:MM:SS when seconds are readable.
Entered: **12:39**
